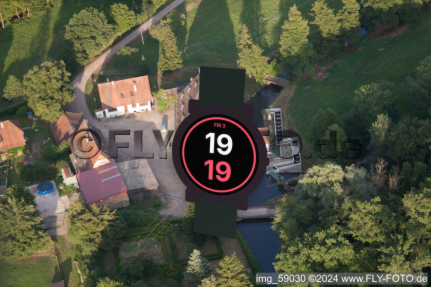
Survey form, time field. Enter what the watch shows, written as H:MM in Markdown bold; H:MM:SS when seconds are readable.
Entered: **19:19**
